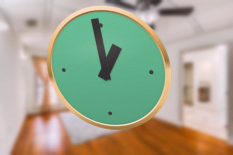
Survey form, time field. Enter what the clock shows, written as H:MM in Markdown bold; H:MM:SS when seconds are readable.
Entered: **12:59**
